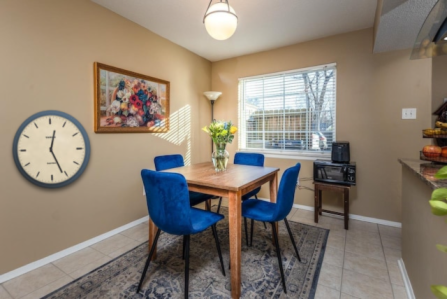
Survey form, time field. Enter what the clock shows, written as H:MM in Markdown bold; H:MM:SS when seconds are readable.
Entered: **12:26**
